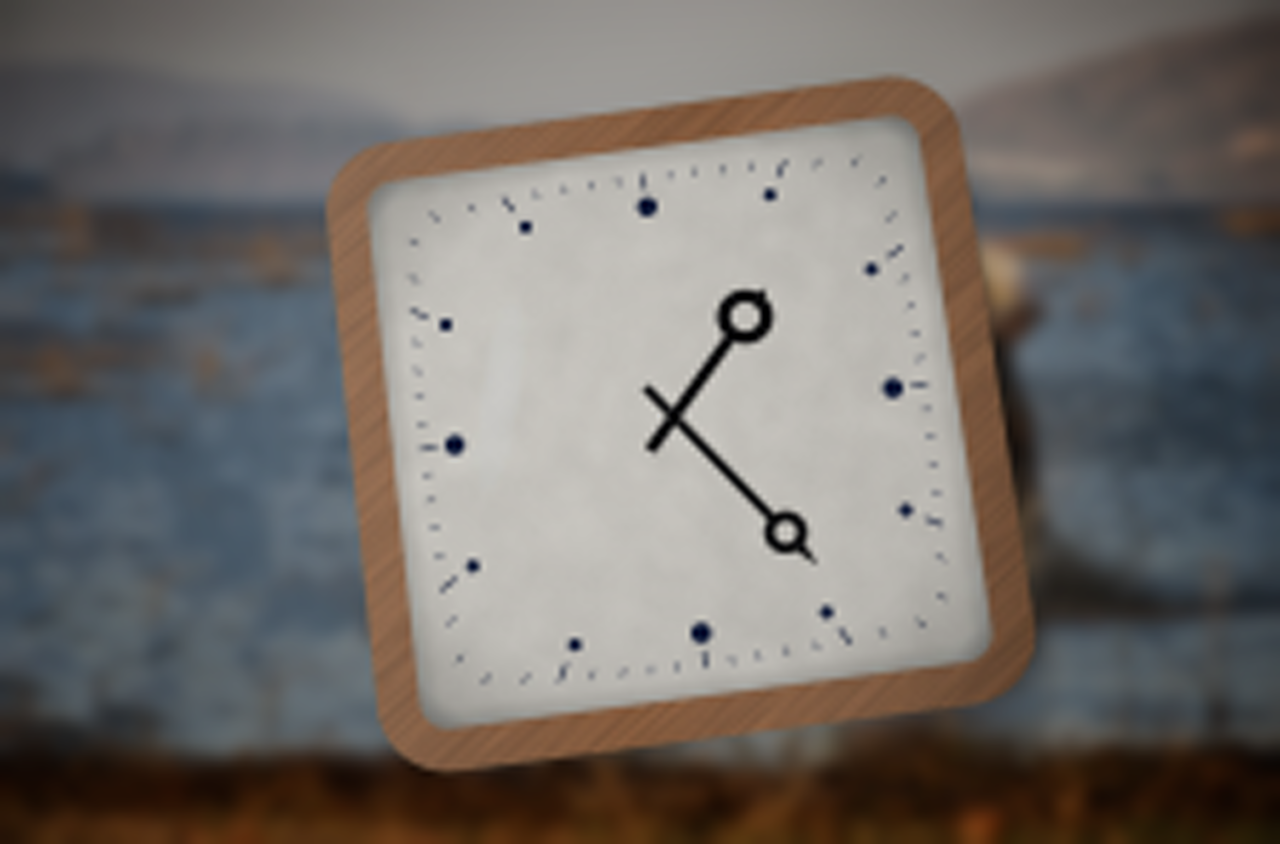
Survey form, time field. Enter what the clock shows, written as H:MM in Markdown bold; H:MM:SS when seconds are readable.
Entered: **1:24**
